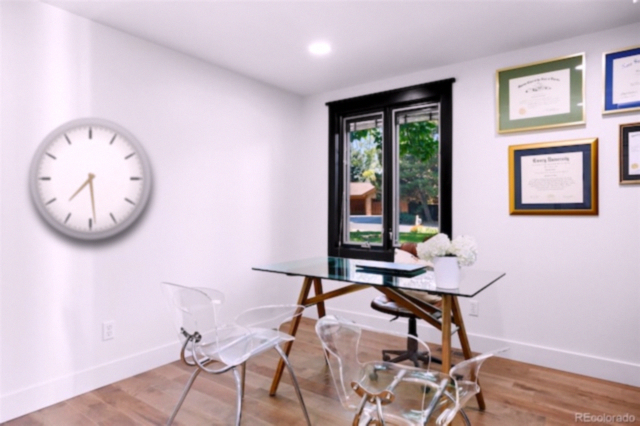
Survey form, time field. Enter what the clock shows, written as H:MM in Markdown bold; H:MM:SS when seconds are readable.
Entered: **7:29**
